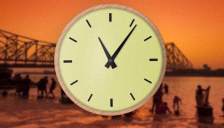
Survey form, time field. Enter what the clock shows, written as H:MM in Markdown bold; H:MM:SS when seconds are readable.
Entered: **11:06**
